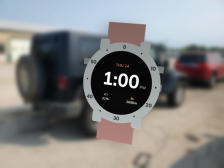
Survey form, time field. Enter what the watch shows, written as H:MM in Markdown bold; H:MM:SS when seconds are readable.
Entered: **1:00**
